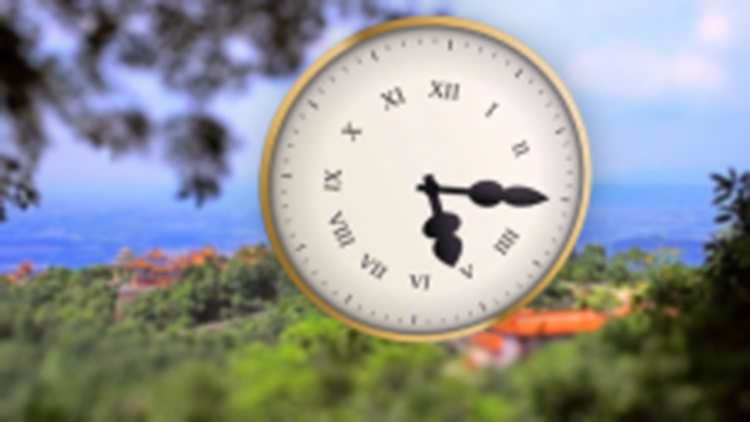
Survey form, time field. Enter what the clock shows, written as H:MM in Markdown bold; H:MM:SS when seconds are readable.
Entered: **5:15**
